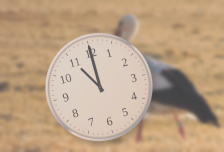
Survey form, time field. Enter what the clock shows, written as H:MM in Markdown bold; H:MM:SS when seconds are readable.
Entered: **11:00**
